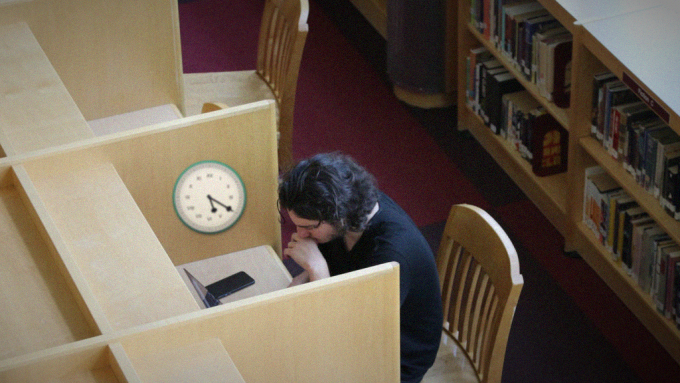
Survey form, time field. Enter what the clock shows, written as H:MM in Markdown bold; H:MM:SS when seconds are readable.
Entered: **5:20**
